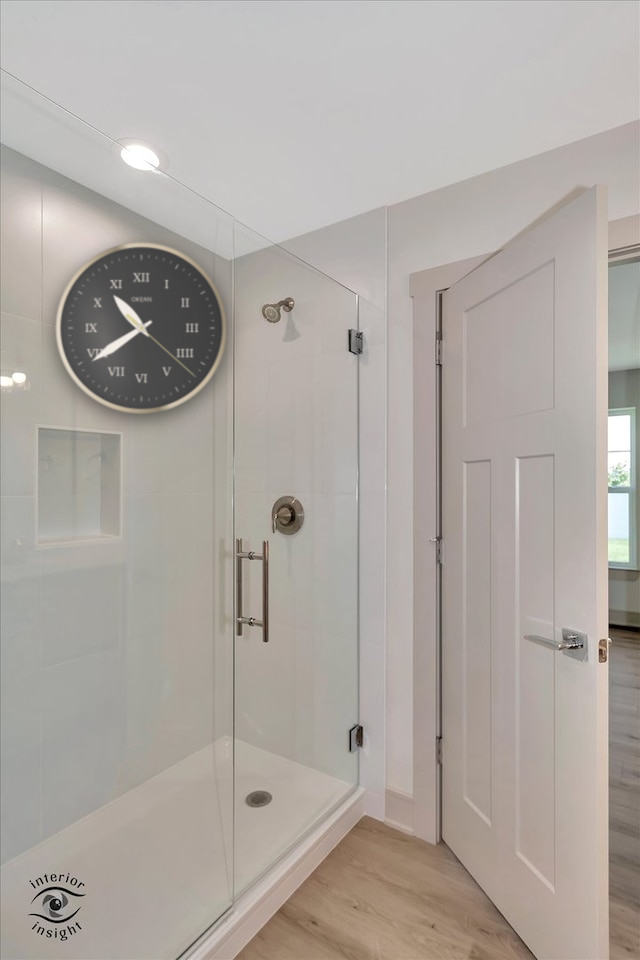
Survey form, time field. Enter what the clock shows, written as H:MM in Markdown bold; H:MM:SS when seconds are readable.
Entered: **10:39:22**
